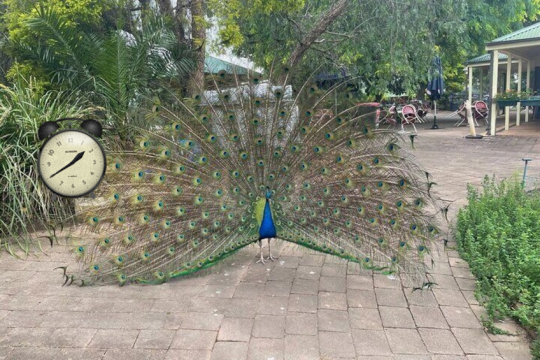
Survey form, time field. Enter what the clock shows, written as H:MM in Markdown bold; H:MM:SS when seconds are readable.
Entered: **1:40**
